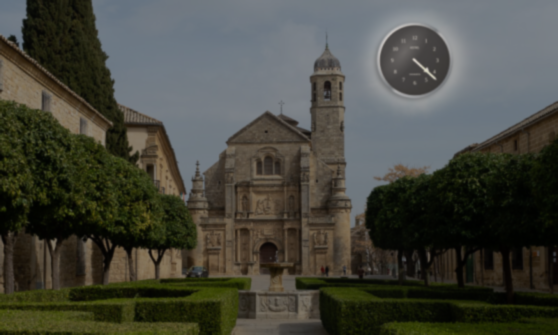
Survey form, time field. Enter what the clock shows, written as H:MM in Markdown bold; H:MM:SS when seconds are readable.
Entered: **4:22**
